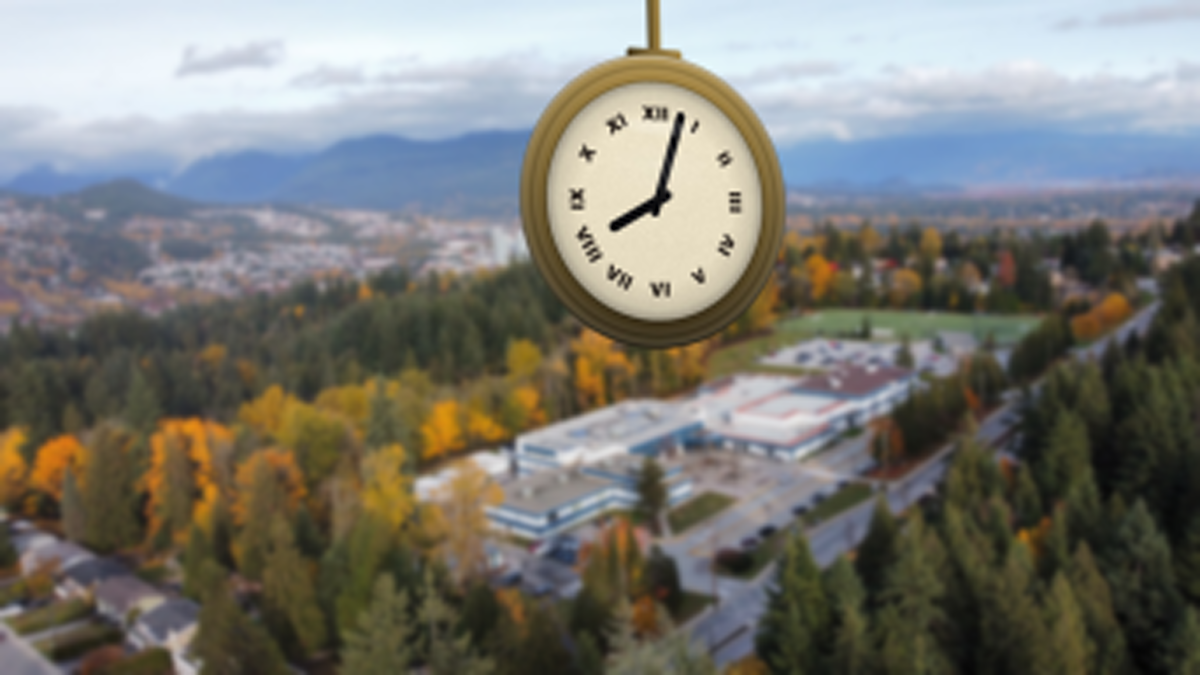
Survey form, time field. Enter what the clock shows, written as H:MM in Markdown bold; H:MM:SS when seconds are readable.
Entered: **8:03**
